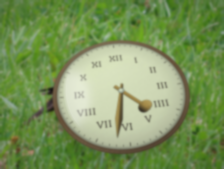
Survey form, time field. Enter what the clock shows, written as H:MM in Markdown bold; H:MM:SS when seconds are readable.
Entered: **4:32**
